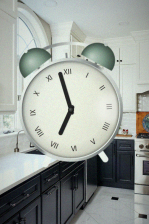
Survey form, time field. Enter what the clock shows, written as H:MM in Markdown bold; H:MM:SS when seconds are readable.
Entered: **6:58**
